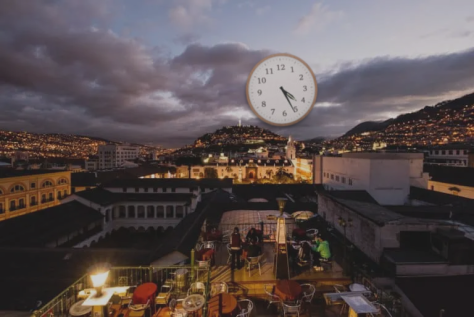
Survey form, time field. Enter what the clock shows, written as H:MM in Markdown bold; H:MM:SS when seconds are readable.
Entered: **4:26**
